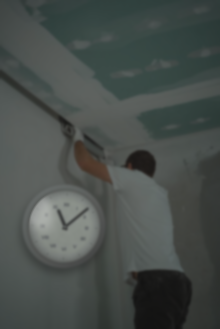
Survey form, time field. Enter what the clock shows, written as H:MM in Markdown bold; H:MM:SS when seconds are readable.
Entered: **11:08**
